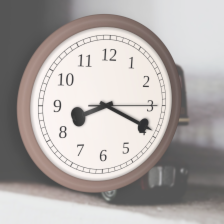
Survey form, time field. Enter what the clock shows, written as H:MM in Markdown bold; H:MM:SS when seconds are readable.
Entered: **8:19:15**
